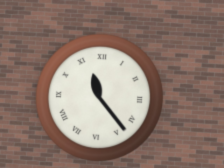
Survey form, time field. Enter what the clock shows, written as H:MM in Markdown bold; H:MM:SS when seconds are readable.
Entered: **11:23**
